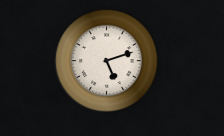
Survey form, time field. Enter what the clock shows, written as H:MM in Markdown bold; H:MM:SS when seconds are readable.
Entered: **5:12**
